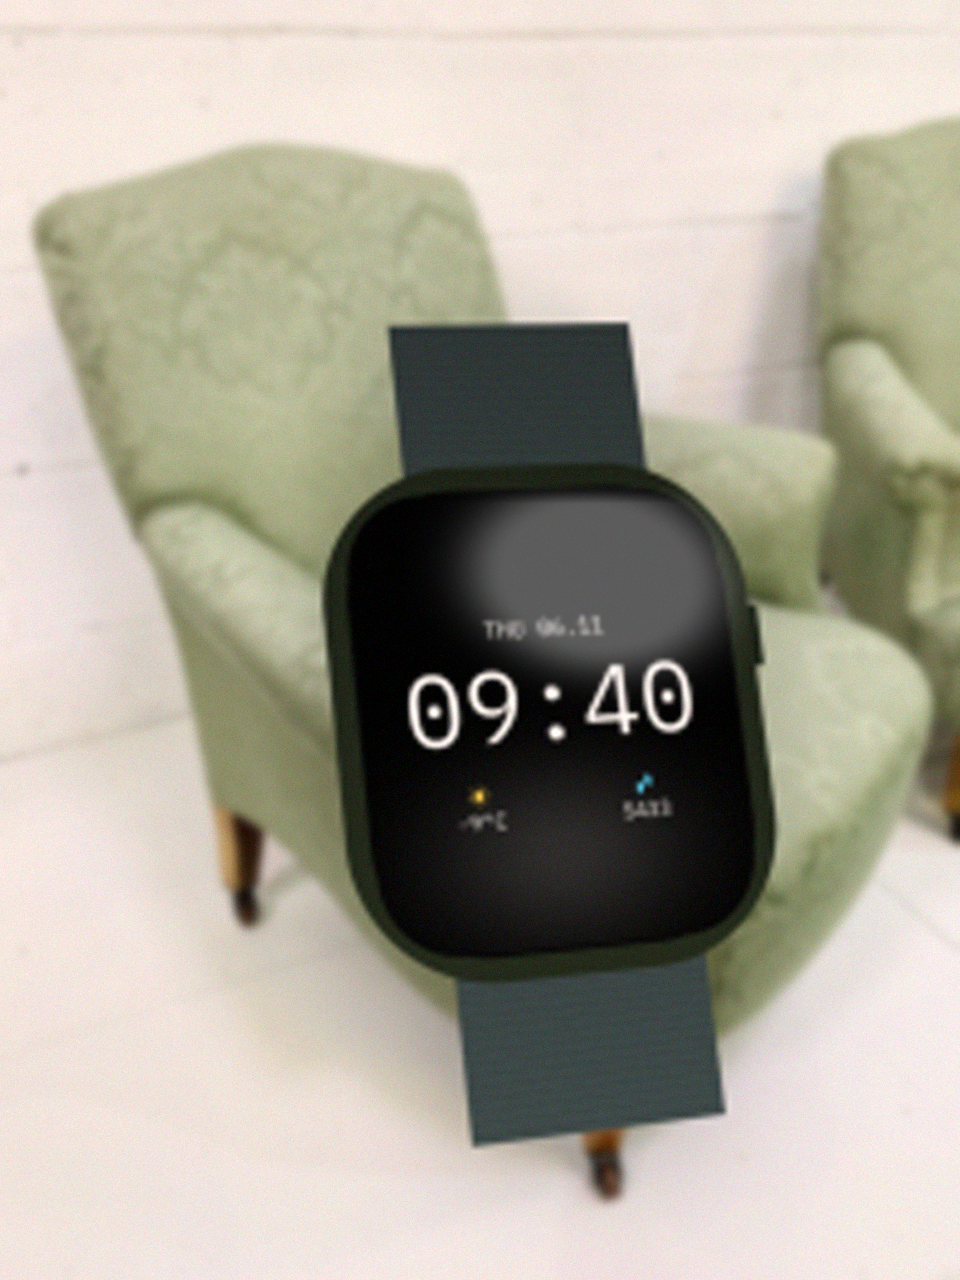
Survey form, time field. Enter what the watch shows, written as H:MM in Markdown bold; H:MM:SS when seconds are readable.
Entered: **9:40**
